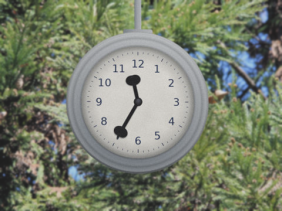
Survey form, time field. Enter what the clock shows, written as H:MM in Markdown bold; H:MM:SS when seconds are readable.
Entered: **11:35**
